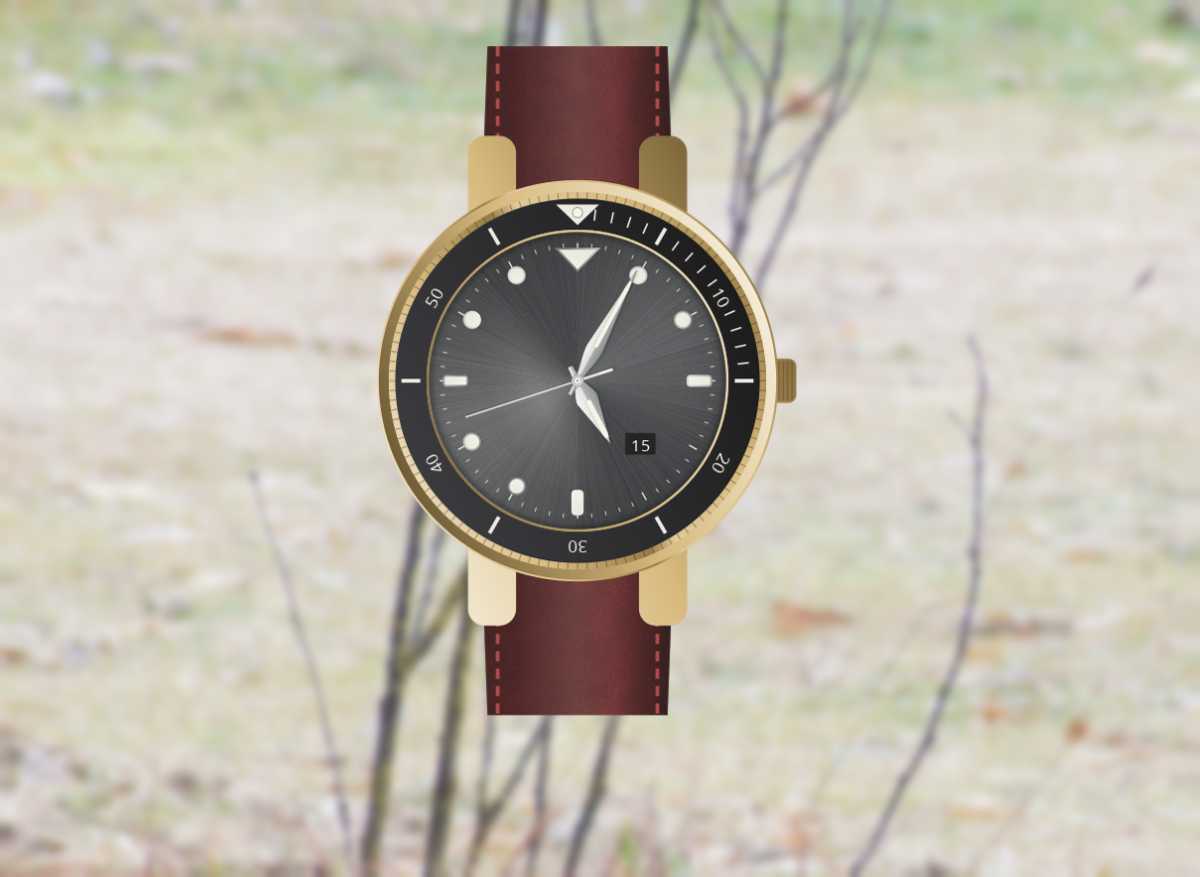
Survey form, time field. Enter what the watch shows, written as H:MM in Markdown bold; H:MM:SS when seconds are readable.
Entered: **5:04:42**
